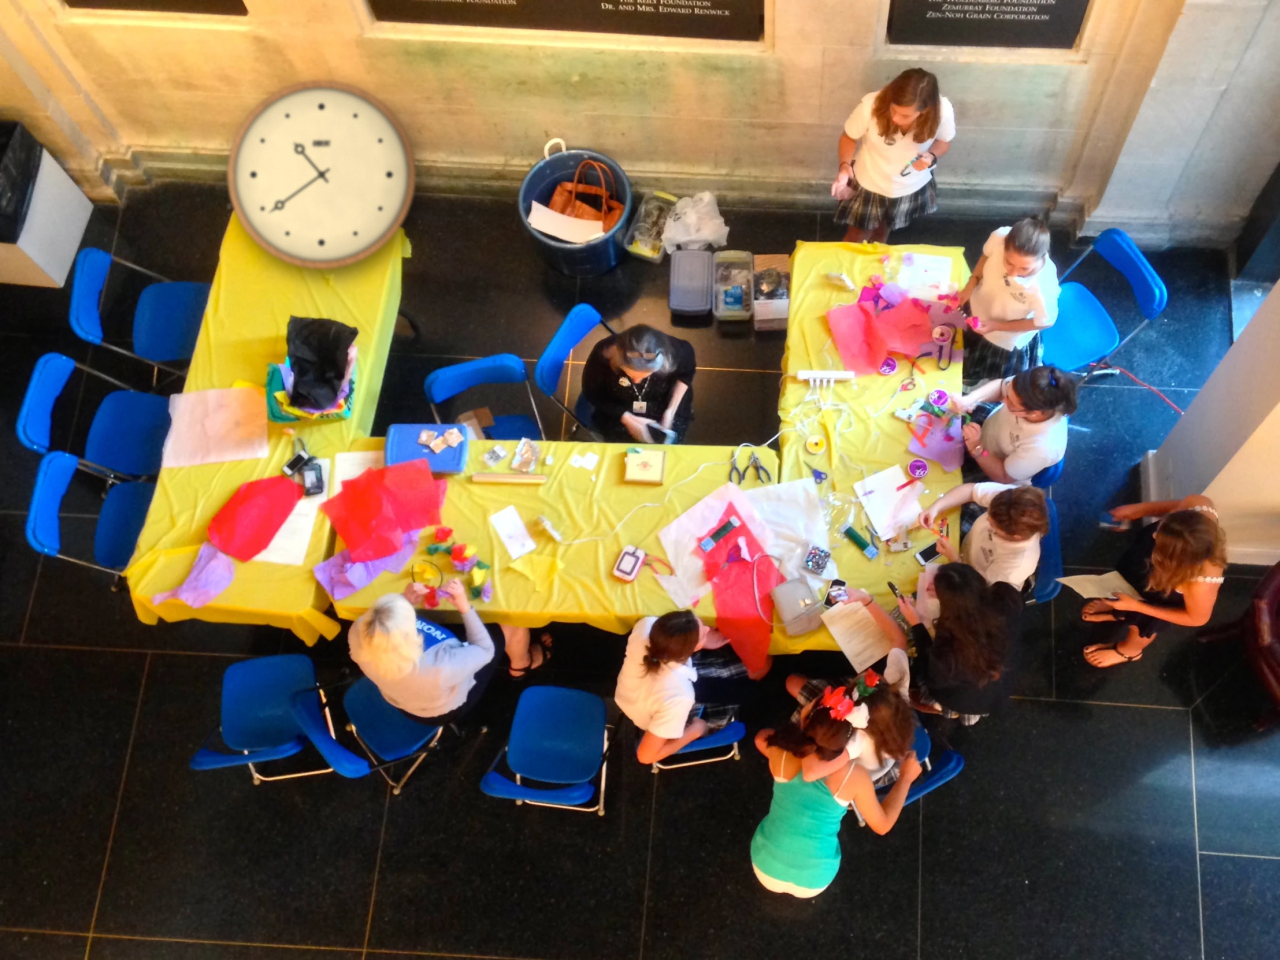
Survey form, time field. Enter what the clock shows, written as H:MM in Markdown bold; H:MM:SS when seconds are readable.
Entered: **10:39**
